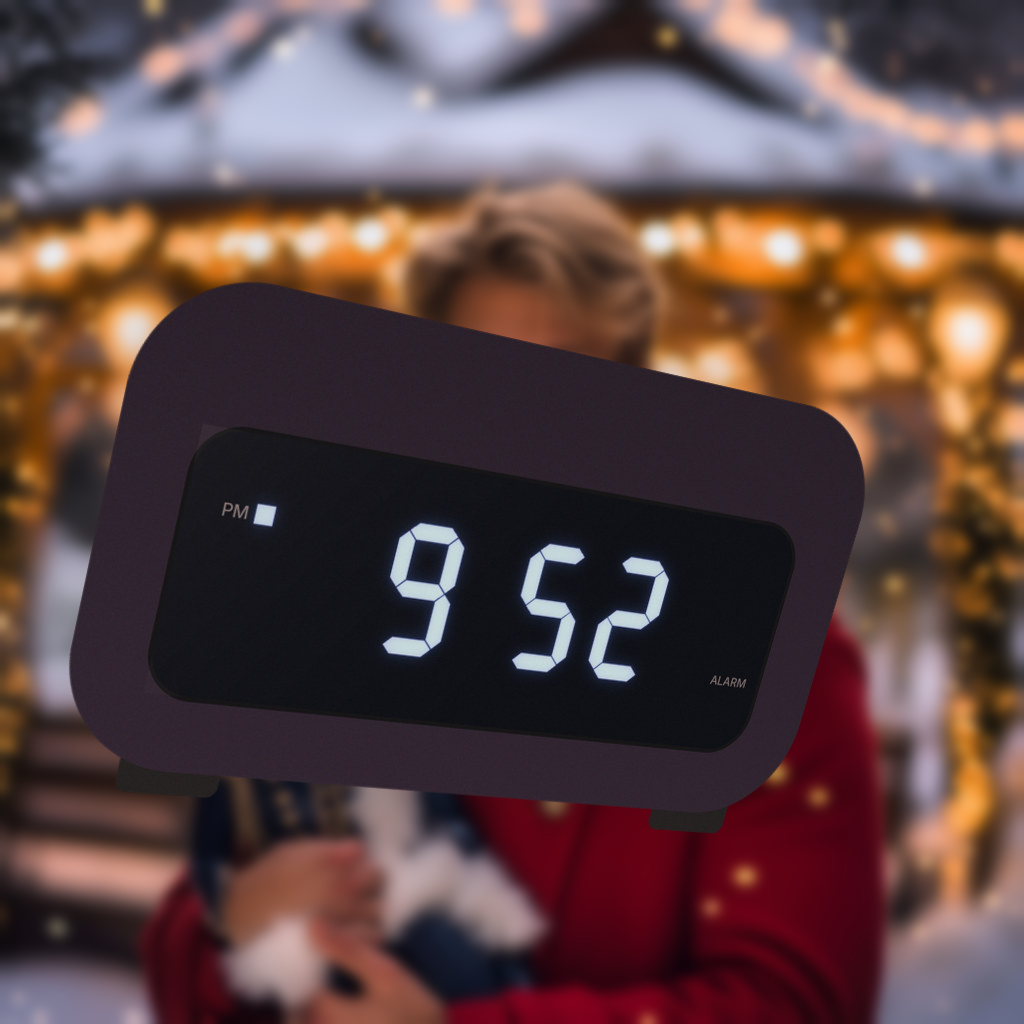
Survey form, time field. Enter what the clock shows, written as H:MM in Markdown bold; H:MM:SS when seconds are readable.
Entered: **9:52**
